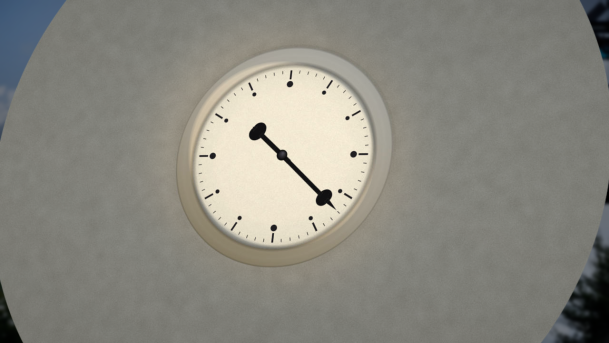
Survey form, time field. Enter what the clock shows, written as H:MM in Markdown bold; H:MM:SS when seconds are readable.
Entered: **10:22**
